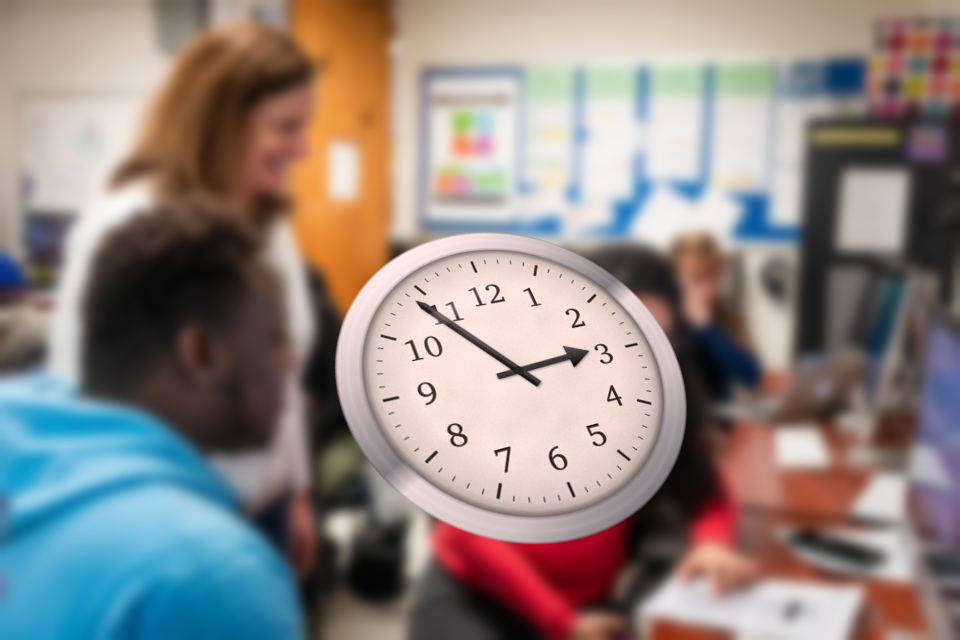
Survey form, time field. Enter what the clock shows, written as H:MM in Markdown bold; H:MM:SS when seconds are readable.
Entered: **2:54**
